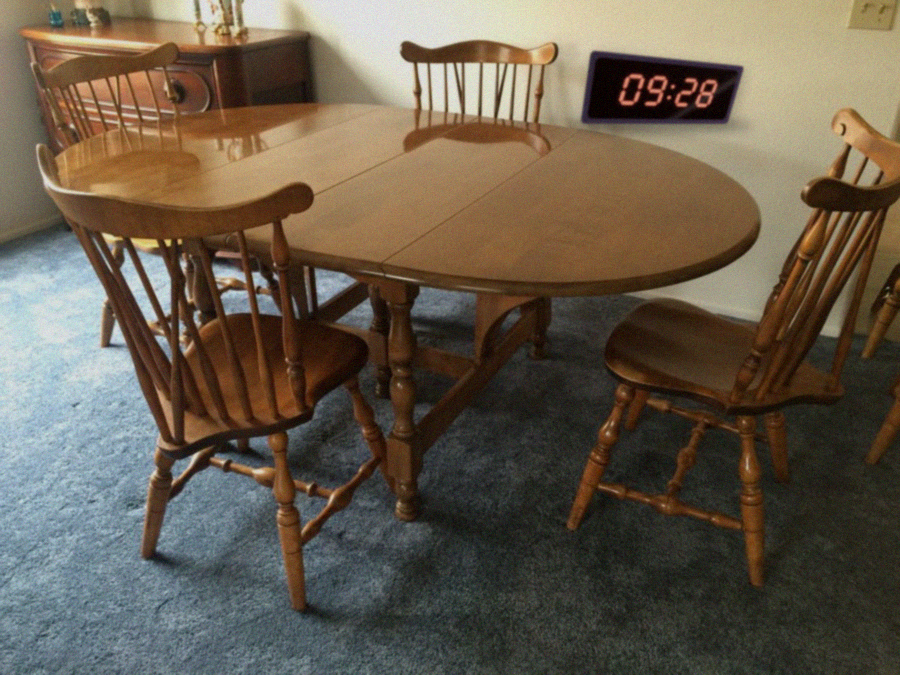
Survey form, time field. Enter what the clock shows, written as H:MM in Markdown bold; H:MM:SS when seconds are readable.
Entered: **9:28**
